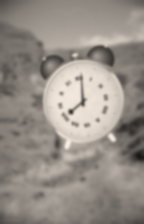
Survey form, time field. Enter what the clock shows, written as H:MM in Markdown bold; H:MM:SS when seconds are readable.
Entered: **8:01**
